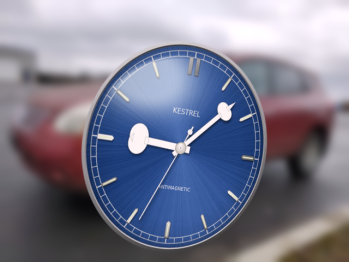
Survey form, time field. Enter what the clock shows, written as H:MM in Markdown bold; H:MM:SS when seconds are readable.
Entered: **9:07:34**
